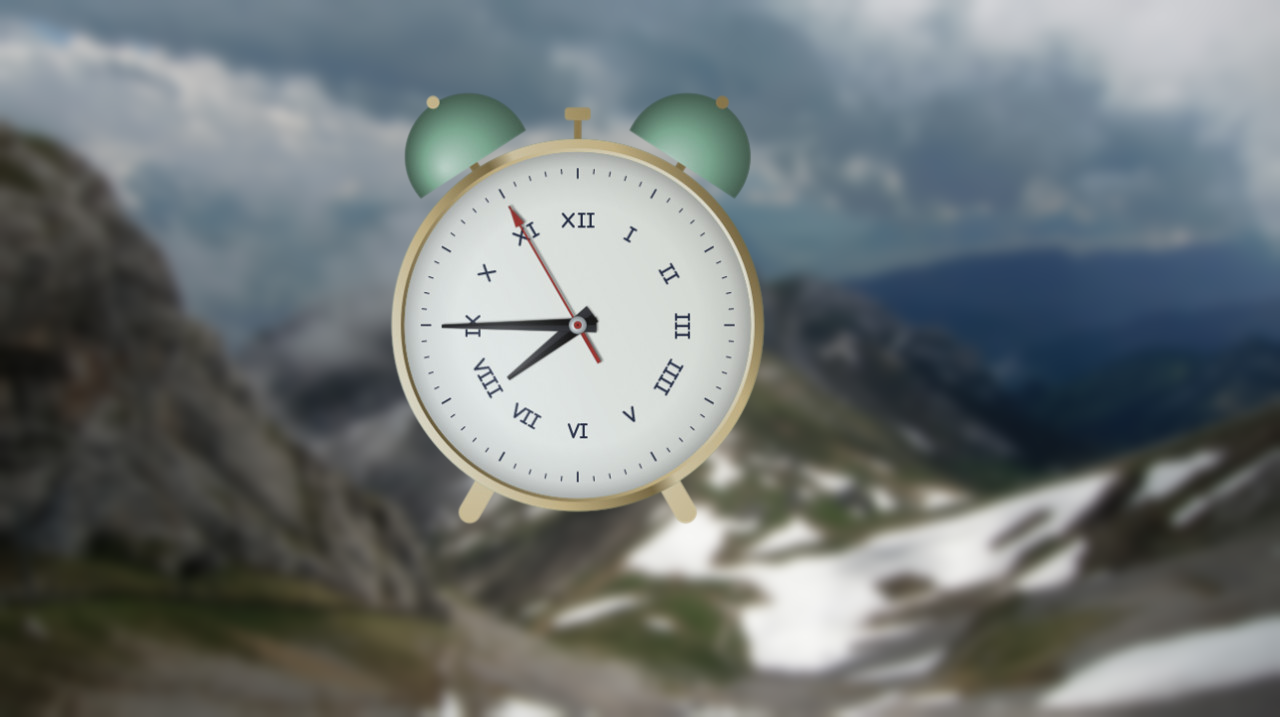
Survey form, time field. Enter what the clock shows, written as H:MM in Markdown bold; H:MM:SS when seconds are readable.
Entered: **7:44:55**
